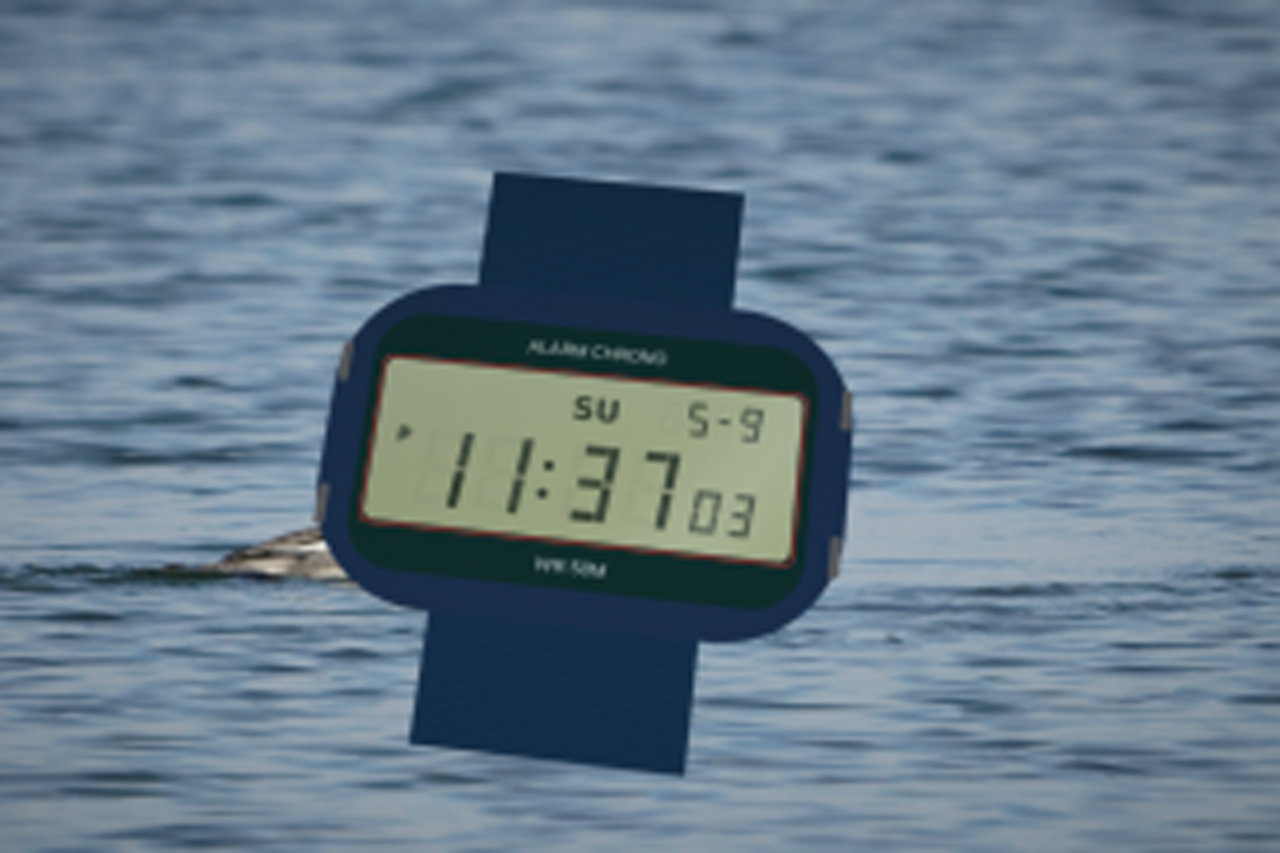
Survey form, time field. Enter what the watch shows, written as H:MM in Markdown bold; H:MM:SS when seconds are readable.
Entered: **11:37:03**
